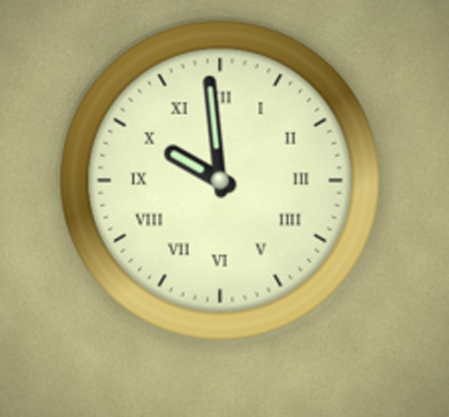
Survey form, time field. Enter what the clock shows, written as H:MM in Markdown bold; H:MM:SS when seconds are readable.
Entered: **9:59**
